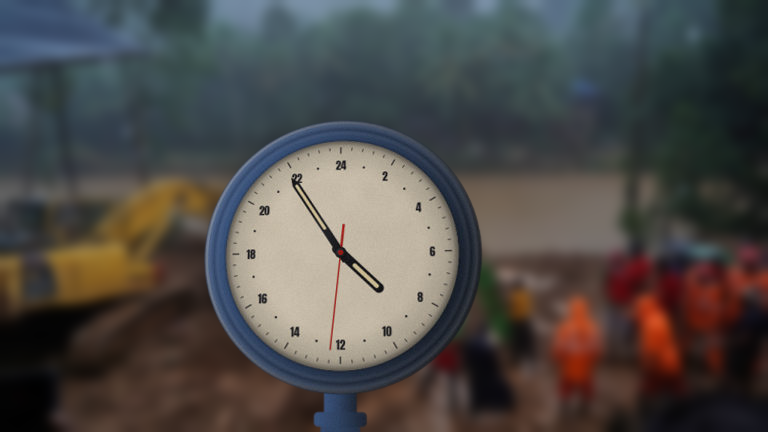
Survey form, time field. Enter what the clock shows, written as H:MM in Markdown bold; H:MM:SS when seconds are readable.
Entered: **8:54:31**
